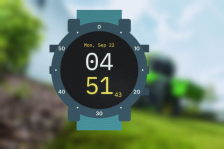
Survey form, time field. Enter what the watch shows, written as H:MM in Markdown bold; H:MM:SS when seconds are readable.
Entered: **4:51**
